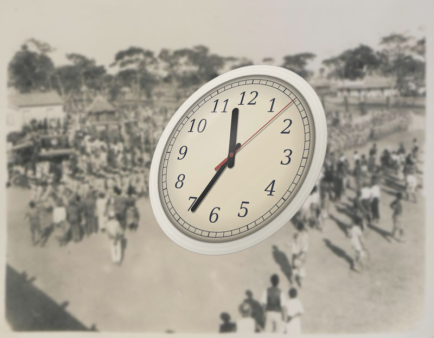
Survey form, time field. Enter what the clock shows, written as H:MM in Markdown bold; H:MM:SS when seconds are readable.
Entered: **11:34:07**
